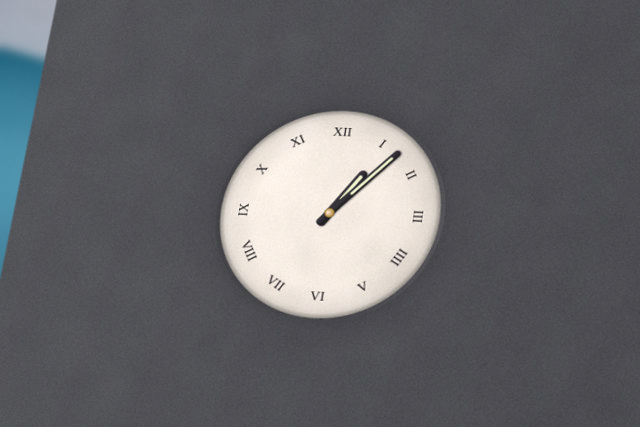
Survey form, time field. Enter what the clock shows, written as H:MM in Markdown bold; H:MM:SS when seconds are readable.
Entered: **1:07**
